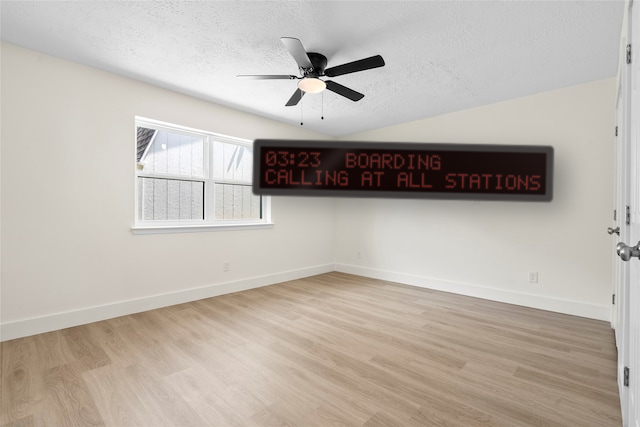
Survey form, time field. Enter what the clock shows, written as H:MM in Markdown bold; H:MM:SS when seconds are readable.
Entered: **3:23**
